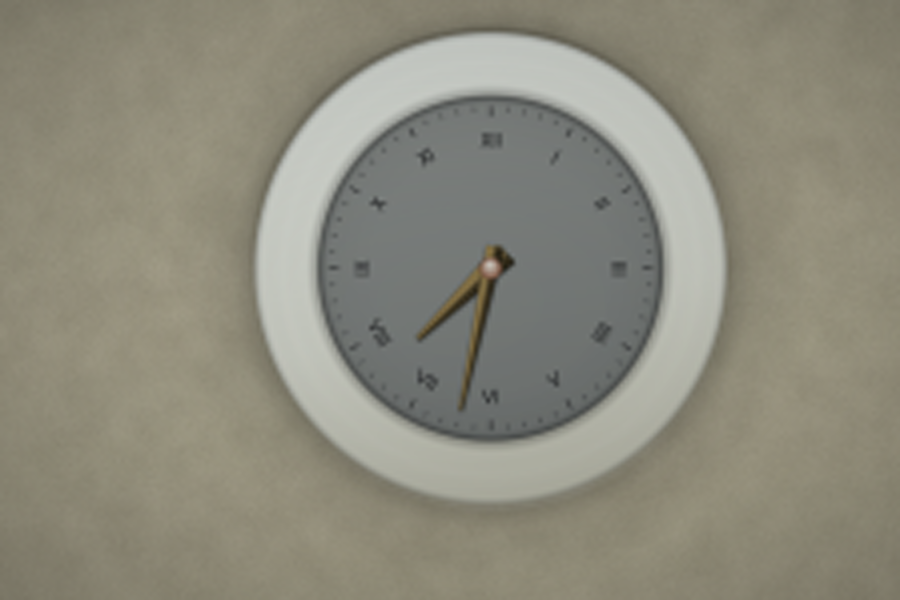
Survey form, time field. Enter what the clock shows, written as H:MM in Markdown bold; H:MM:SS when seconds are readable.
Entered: **7:32**
